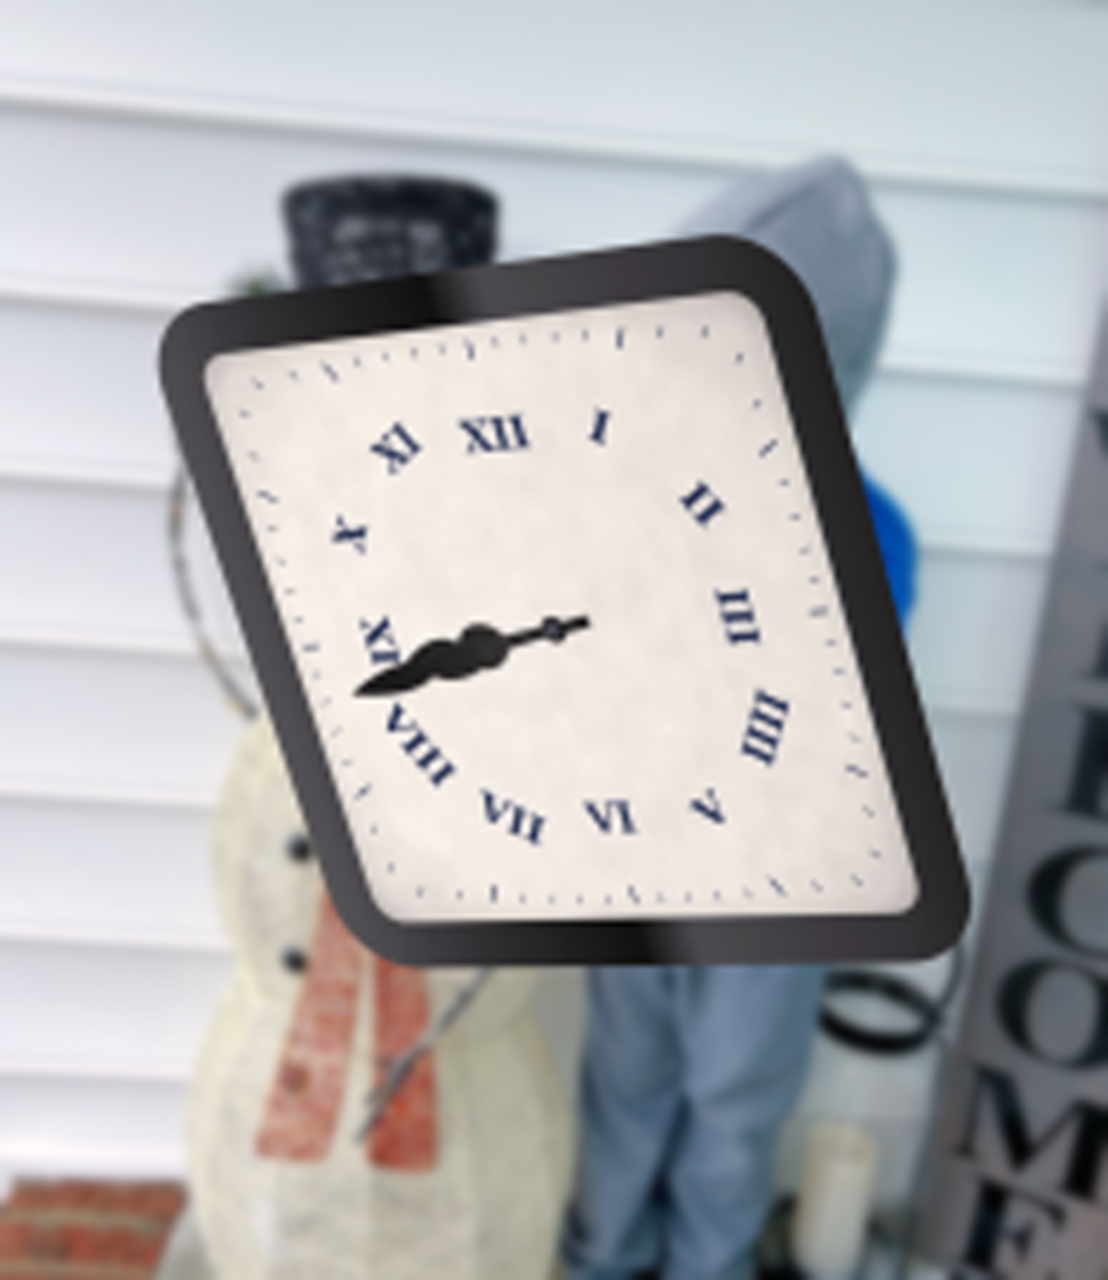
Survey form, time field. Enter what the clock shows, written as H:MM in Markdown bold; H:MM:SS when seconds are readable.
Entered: **8:43**
